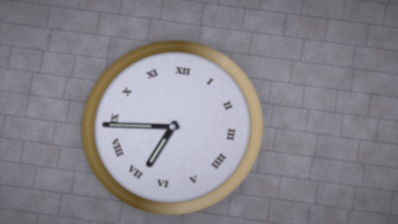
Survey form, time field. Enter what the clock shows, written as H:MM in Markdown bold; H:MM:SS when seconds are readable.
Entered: **6:44**
